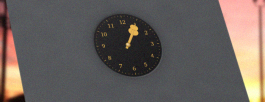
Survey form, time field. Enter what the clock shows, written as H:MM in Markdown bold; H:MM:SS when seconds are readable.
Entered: **1:05**
